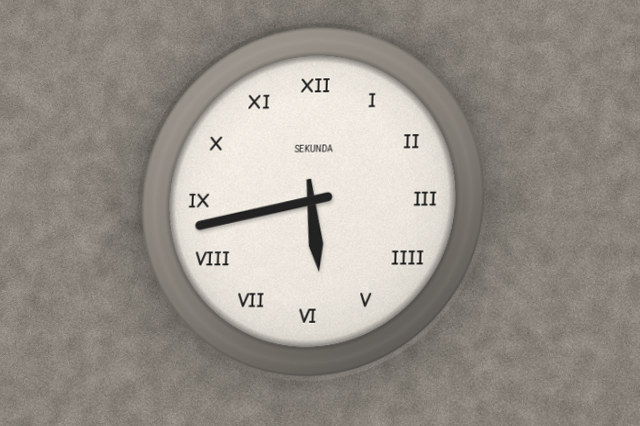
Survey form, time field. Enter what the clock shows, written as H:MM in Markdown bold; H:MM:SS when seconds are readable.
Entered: **5:43**
